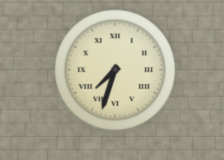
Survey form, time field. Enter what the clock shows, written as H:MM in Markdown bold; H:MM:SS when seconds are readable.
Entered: **7:33**
